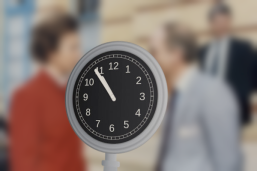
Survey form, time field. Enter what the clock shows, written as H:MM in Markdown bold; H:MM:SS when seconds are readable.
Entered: **10:54**
